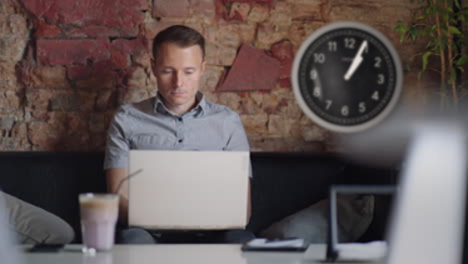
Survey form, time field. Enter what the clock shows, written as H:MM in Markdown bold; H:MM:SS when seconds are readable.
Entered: **1:04**
